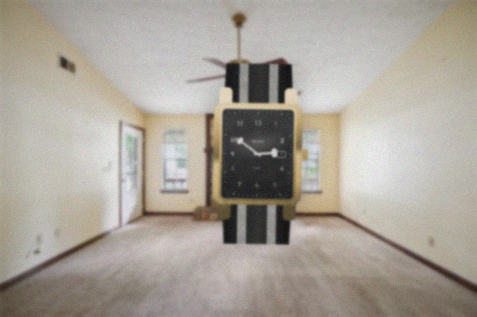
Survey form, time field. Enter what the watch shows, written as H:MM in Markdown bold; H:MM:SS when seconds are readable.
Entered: **2:51**
